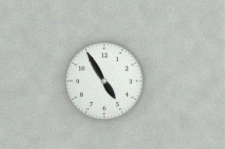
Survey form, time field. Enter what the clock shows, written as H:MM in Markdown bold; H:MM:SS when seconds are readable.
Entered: **4:55**
